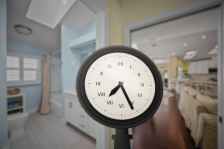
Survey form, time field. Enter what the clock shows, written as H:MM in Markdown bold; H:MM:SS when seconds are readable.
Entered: **7:26**
